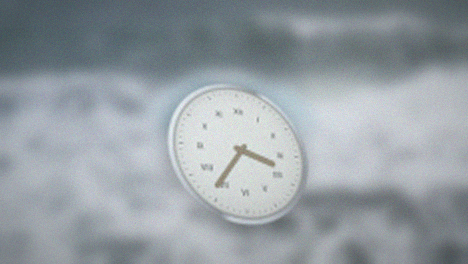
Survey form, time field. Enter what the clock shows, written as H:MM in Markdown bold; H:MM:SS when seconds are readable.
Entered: **3:36**
